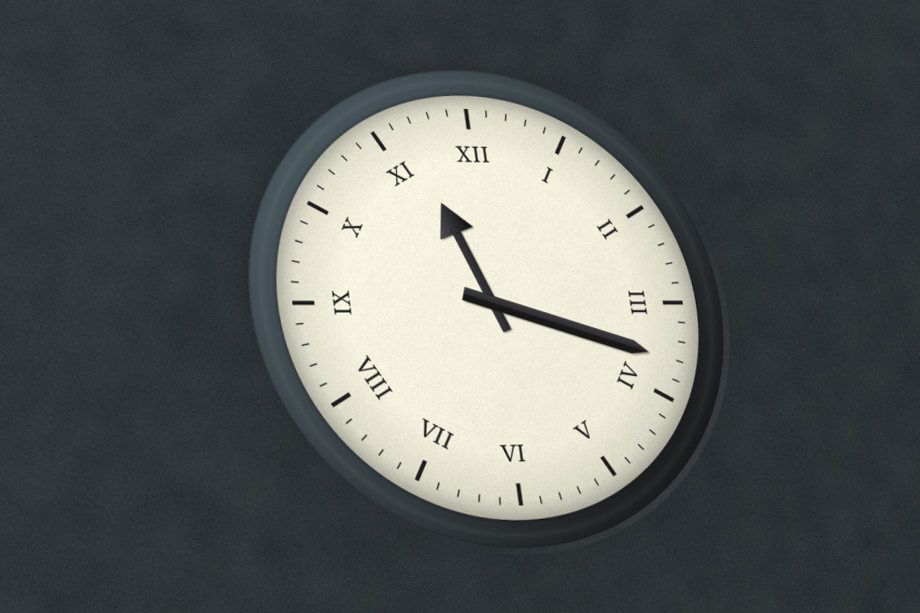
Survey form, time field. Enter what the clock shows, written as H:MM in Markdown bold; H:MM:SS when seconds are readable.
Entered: **11:18**
